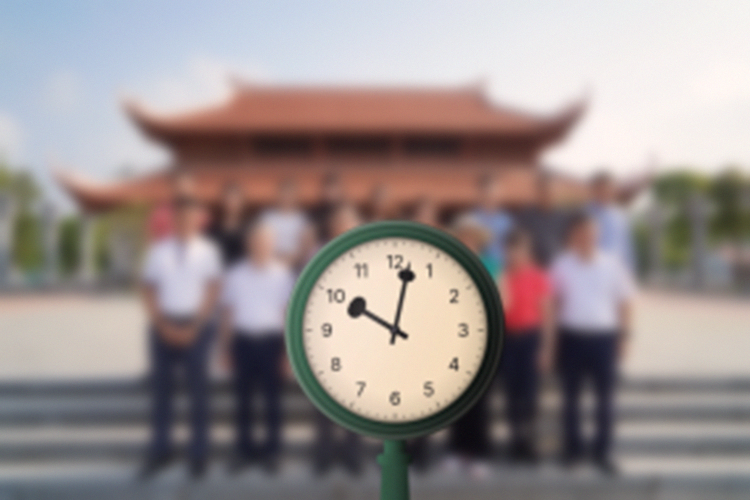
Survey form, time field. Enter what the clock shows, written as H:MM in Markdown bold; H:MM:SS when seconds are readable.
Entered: **10:02**
